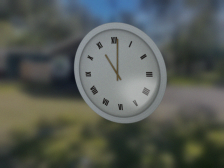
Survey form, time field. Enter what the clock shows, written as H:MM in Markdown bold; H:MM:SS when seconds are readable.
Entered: **11:01**
